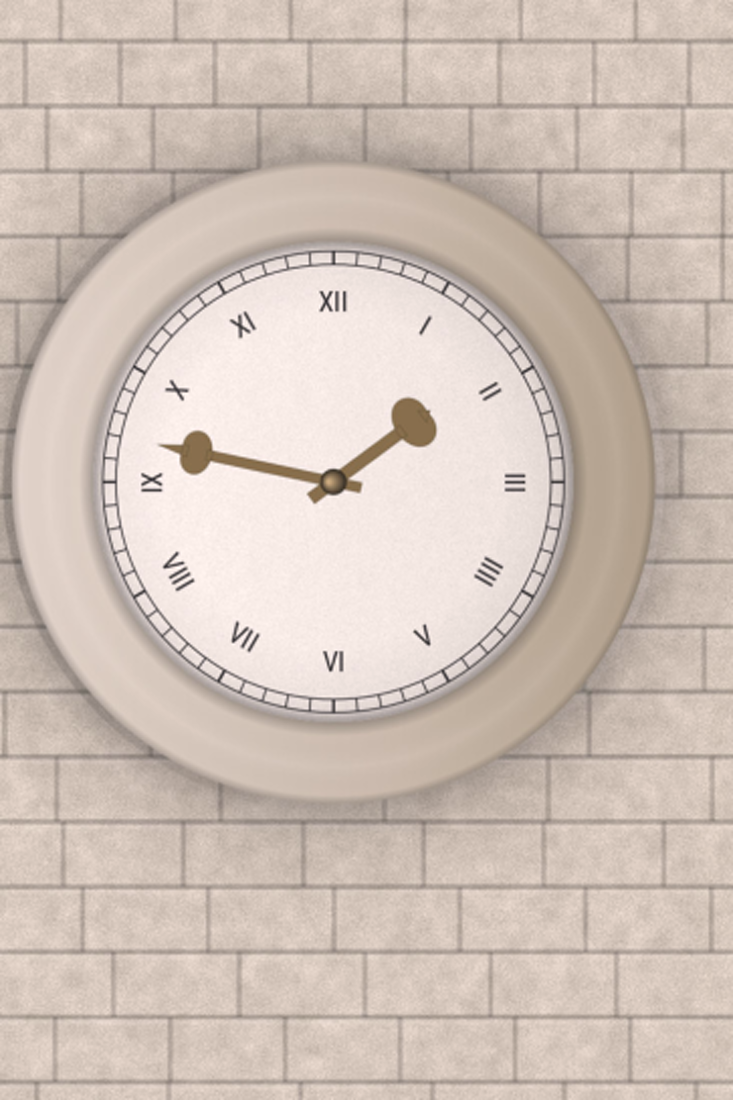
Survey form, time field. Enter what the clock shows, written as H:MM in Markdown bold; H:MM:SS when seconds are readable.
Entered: **1:47**
